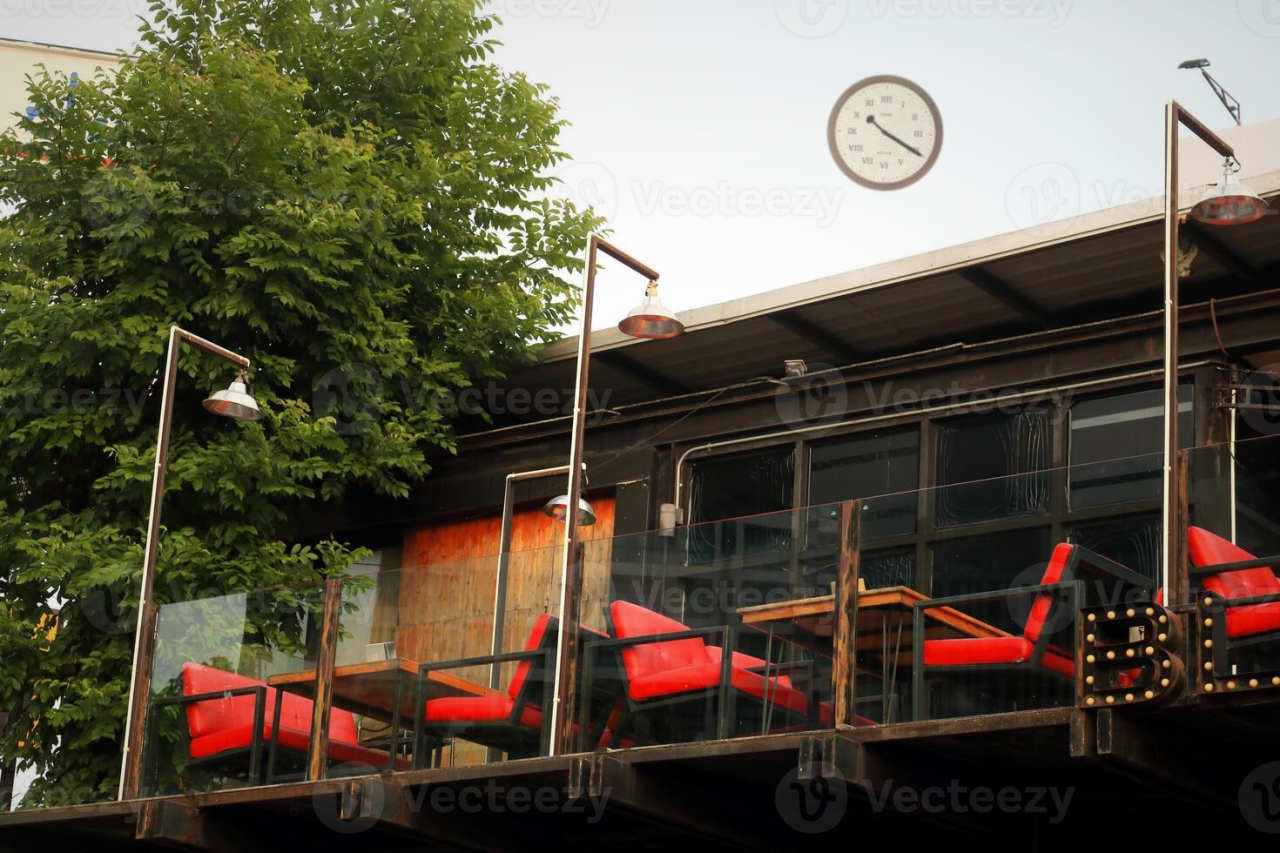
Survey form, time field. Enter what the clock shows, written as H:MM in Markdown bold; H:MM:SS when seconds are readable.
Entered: **10:20**
